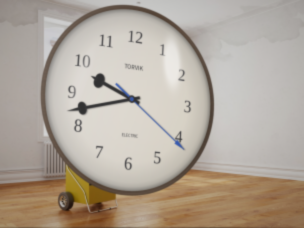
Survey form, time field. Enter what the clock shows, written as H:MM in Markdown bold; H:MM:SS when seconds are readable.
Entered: **9:42:21**
